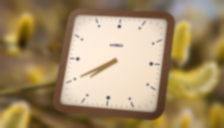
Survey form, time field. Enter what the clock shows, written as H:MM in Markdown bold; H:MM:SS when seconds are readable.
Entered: **7:40**
